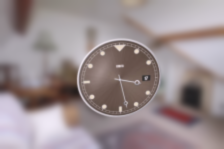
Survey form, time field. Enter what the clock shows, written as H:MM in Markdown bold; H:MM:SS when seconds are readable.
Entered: **3:28**
